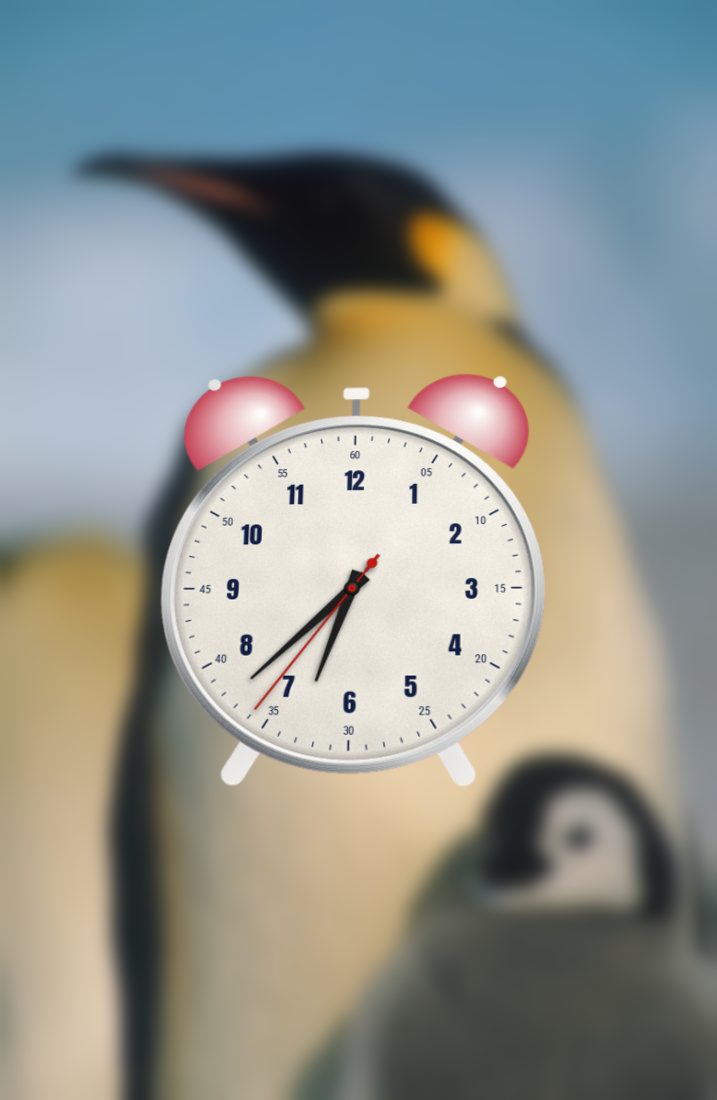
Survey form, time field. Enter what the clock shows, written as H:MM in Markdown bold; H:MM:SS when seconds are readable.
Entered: **6:37:36**
